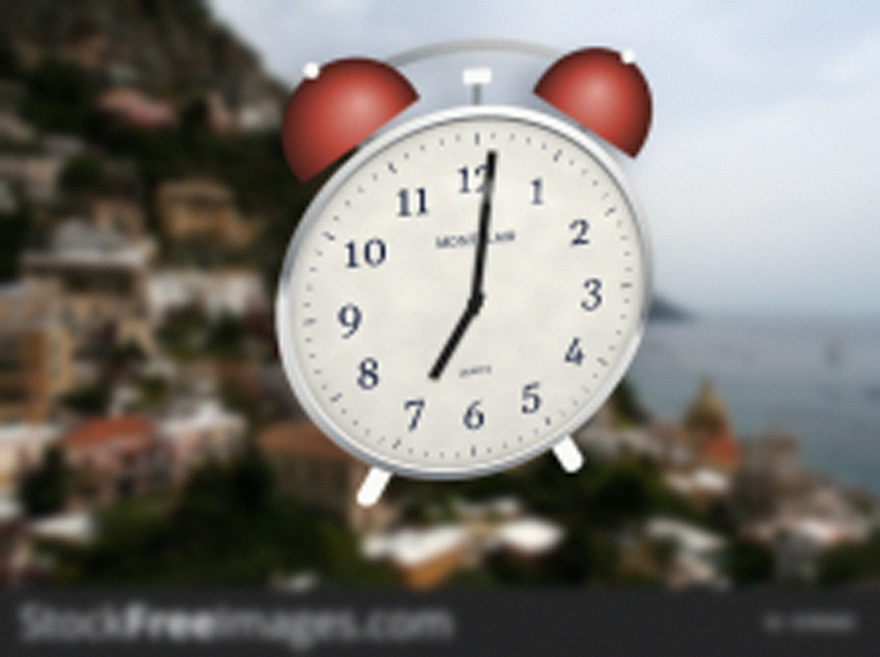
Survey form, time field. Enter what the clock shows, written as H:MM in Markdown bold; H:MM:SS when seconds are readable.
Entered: **7:01**
